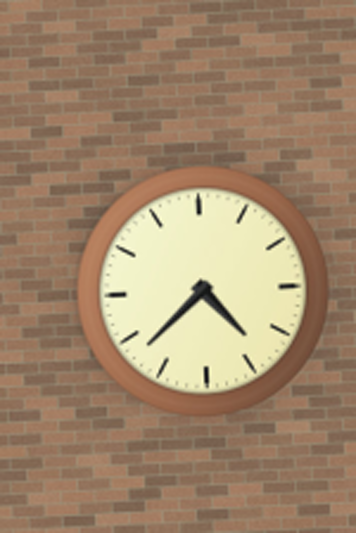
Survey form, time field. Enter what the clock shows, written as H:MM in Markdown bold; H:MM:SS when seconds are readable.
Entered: **4:38**
